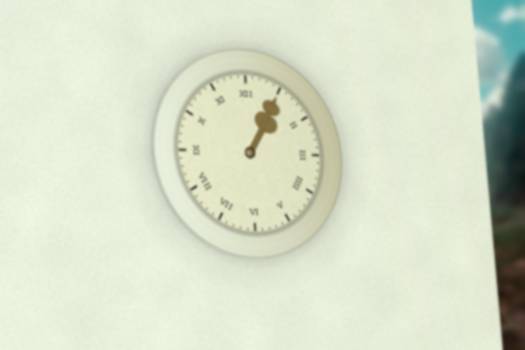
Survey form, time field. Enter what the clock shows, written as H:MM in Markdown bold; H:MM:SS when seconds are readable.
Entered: **1:05**
